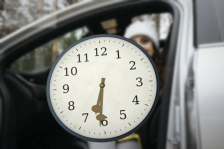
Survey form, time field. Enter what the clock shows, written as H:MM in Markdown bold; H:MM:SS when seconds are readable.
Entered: **6:31**
